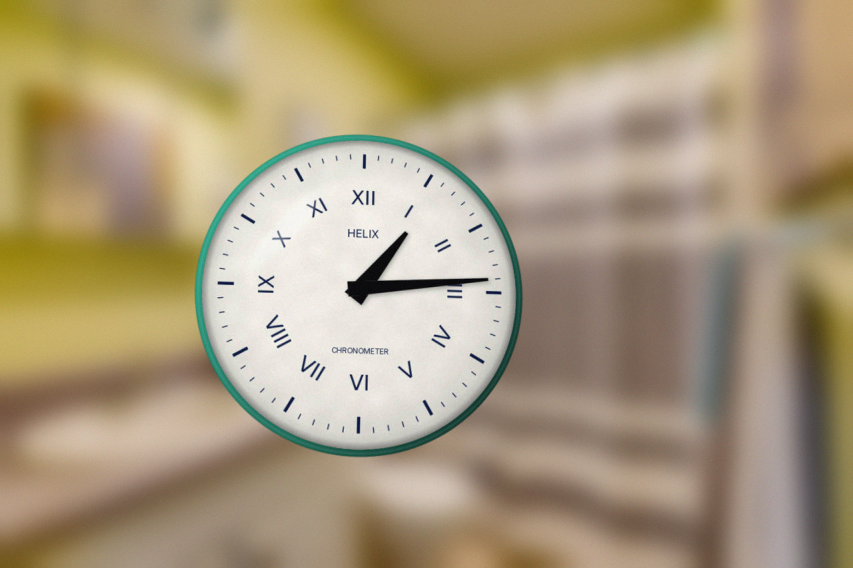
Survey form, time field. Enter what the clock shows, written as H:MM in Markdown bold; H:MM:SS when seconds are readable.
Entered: **1:14**
